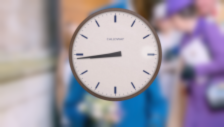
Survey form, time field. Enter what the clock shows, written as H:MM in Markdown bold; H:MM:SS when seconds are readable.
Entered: **8:44**
